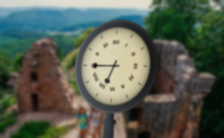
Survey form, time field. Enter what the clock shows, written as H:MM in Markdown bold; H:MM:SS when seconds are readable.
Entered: **6:45**
